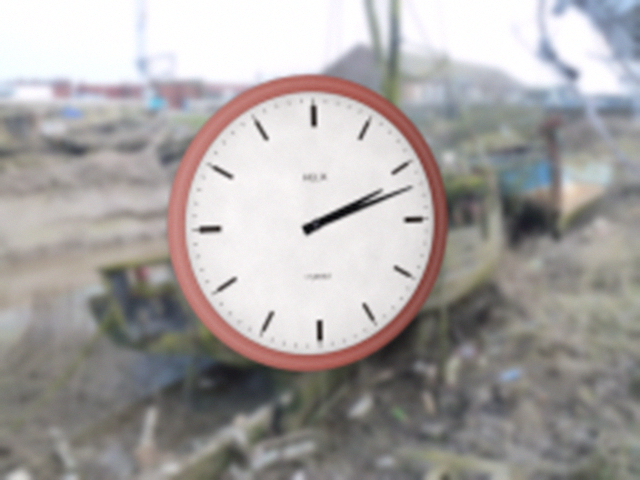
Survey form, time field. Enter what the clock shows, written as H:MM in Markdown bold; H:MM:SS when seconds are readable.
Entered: **2:12**
